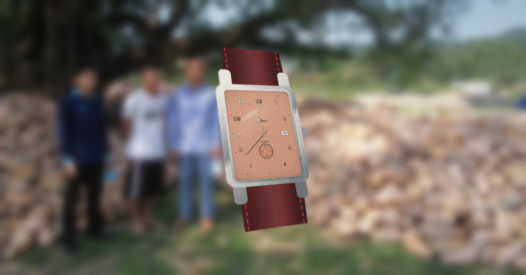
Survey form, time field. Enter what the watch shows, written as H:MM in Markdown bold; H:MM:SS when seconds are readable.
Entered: **11:38**
